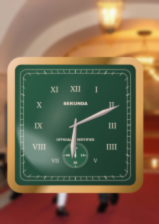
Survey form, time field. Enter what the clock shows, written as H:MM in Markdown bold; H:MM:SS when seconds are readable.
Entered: **6:11**
